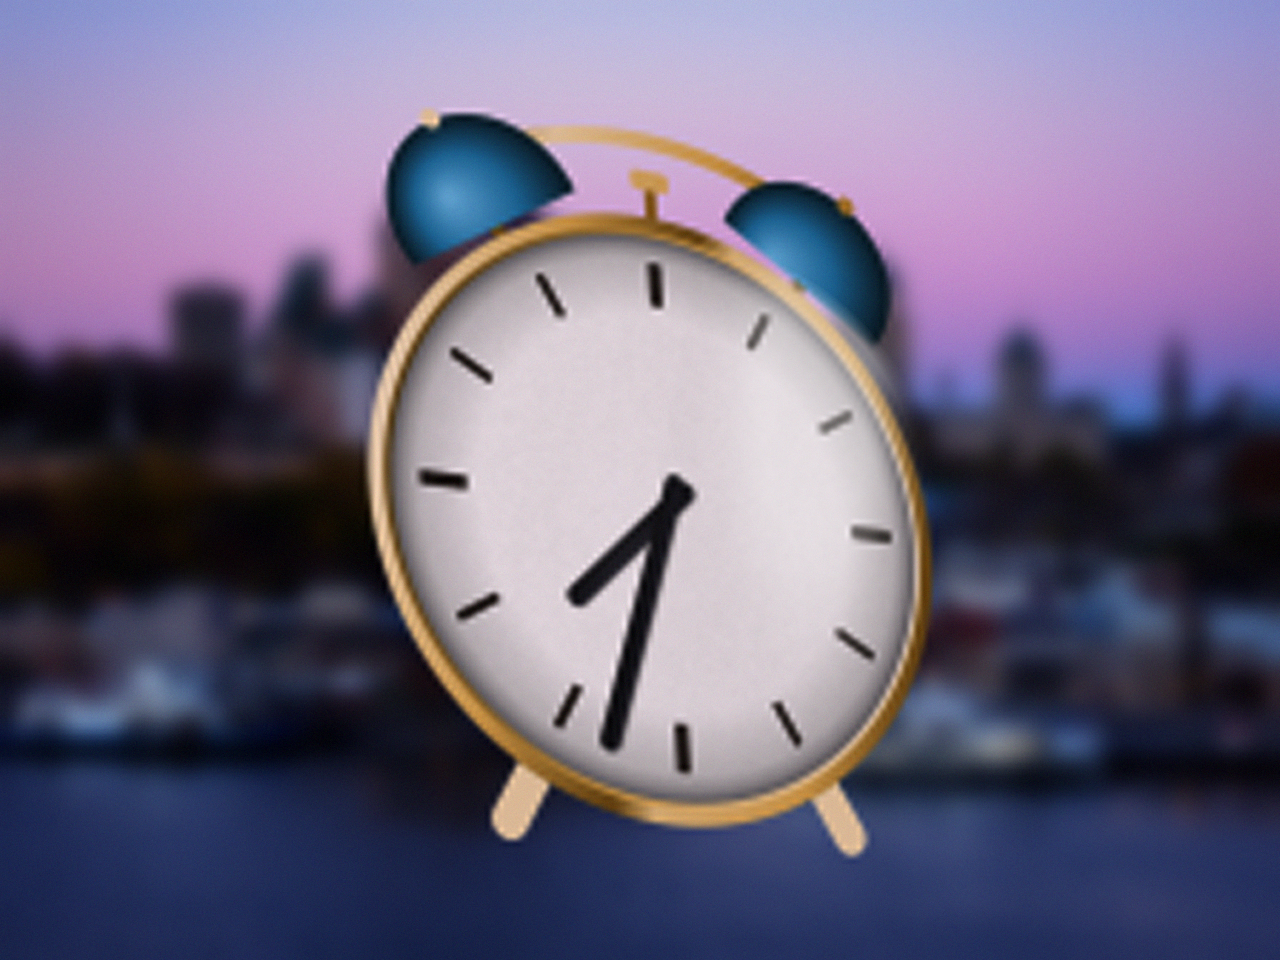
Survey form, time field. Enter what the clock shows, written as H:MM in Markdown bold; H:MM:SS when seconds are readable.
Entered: **7:33**
